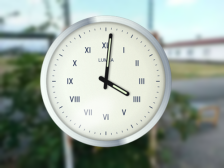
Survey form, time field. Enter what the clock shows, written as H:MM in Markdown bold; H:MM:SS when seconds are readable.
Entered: **4:01**
